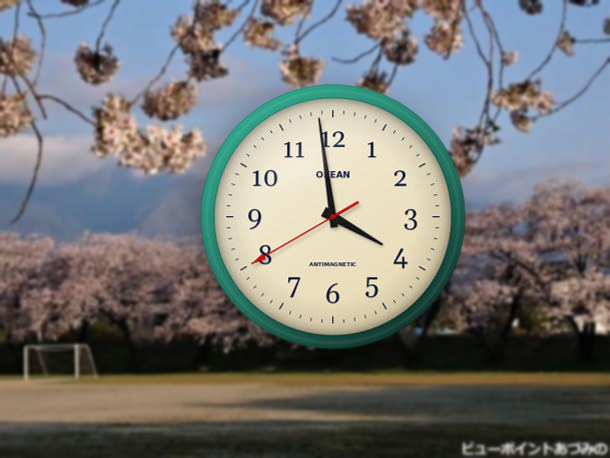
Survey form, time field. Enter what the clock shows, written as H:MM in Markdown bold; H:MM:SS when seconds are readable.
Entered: **3:58:40**
